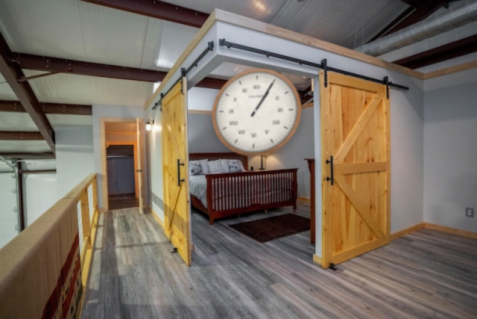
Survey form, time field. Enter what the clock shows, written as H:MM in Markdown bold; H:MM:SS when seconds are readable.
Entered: **1:05**
